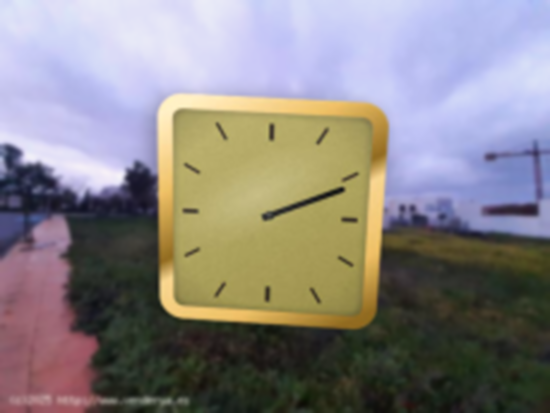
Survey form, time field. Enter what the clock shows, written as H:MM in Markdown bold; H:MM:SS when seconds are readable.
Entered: **2:11**
